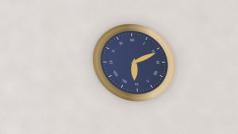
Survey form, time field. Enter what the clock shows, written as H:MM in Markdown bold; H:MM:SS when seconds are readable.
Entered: **6:11**
